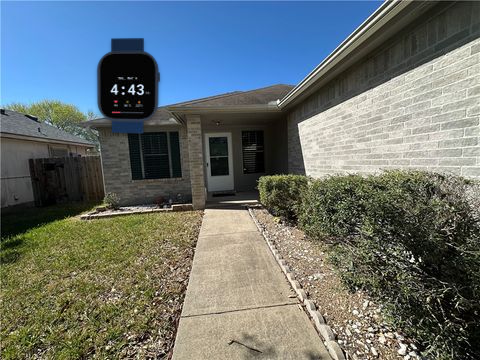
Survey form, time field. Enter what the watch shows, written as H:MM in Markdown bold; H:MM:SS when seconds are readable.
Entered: **4:43**
